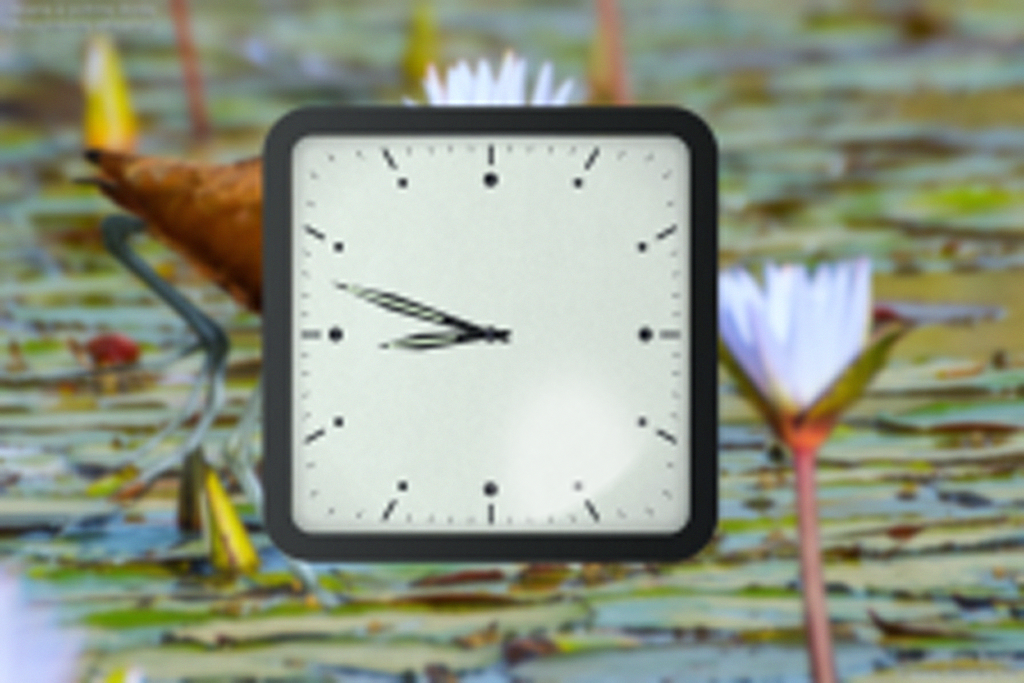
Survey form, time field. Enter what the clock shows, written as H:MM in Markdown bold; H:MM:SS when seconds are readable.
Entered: **8:48**
